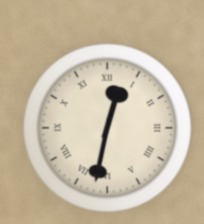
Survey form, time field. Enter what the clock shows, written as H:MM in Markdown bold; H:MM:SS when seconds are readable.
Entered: **12:32**
